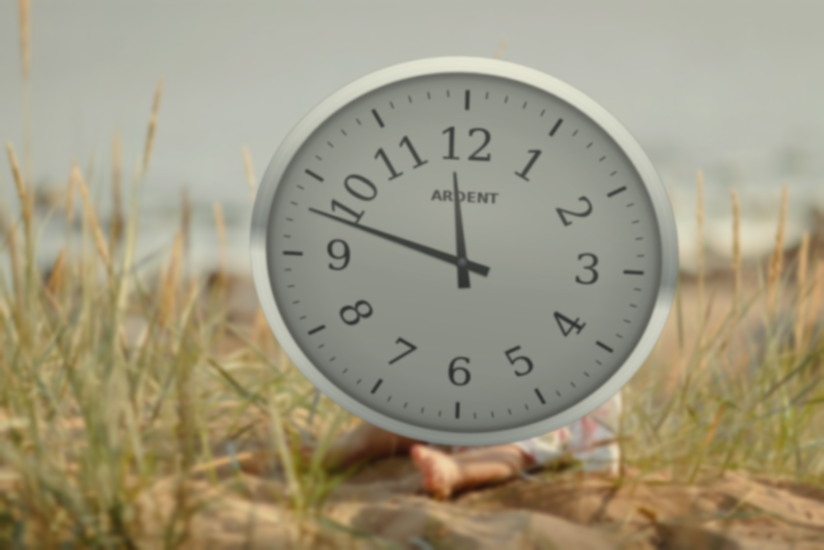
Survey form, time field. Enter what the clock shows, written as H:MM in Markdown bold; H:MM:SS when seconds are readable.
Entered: **11:48**
